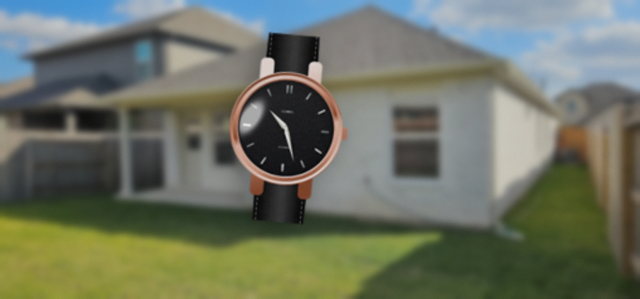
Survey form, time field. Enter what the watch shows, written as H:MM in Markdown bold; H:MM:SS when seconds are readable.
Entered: **10:27**
